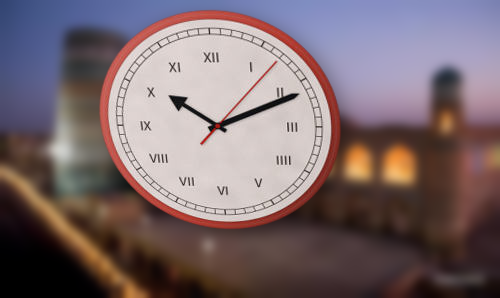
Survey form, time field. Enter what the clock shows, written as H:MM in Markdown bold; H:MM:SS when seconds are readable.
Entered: **10:11:07**
